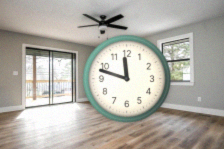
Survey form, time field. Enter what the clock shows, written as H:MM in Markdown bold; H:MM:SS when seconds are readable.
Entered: **11:48**
